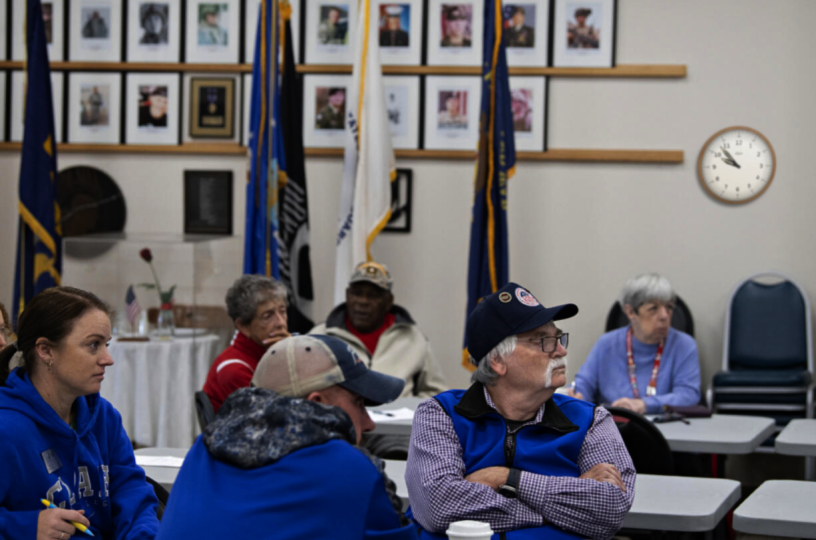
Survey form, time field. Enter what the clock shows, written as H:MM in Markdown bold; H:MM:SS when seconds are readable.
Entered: **9:53**
